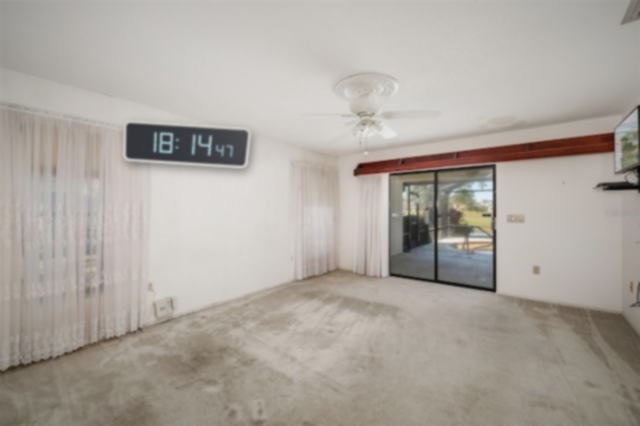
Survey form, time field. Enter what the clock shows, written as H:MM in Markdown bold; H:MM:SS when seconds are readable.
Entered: **18:14**
